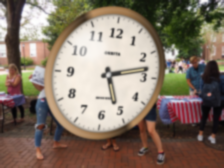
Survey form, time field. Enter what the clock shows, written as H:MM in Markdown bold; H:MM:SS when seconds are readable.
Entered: **5:13**
